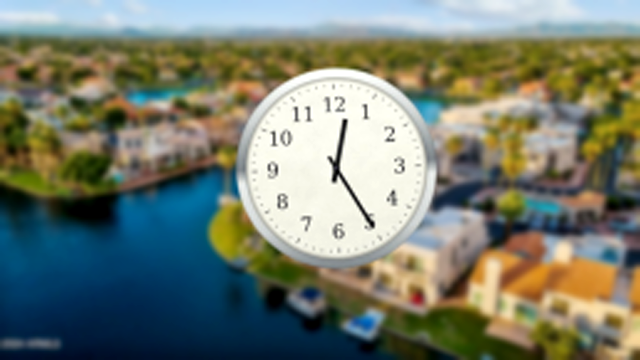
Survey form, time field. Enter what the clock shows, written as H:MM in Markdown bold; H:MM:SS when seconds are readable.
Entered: **12:25**
